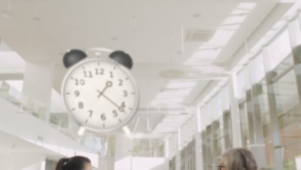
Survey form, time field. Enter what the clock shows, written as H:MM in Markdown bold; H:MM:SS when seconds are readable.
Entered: **1:22**
